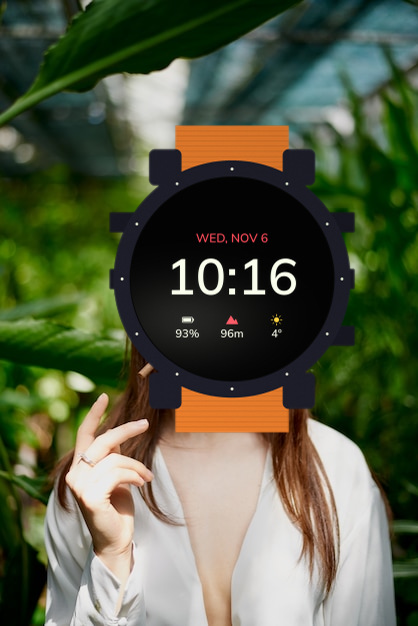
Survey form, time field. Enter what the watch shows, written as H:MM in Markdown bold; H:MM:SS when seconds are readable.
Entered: **10:16**
